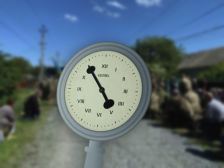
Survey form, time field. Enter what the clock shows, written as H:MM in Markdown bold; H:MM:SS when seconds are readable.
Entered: **4:54**
